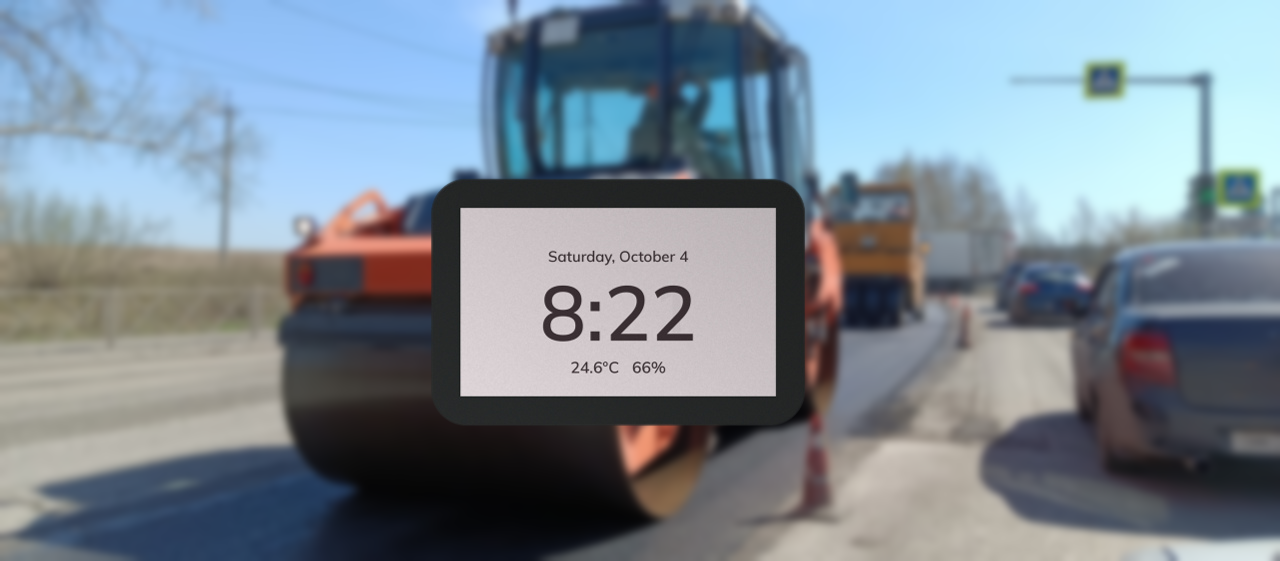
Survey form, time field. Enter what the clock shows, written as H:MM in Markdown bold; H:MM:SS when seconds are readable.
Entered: **8:22**
